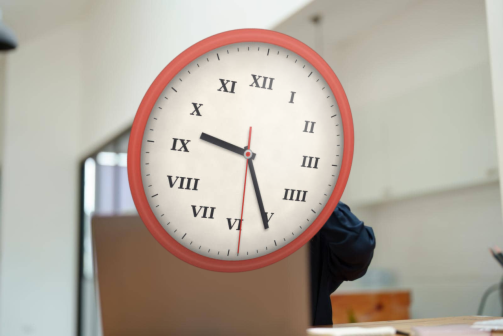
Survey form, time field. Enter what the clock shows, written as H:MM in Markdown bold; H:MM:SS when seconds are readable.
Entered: **9:25:29**
